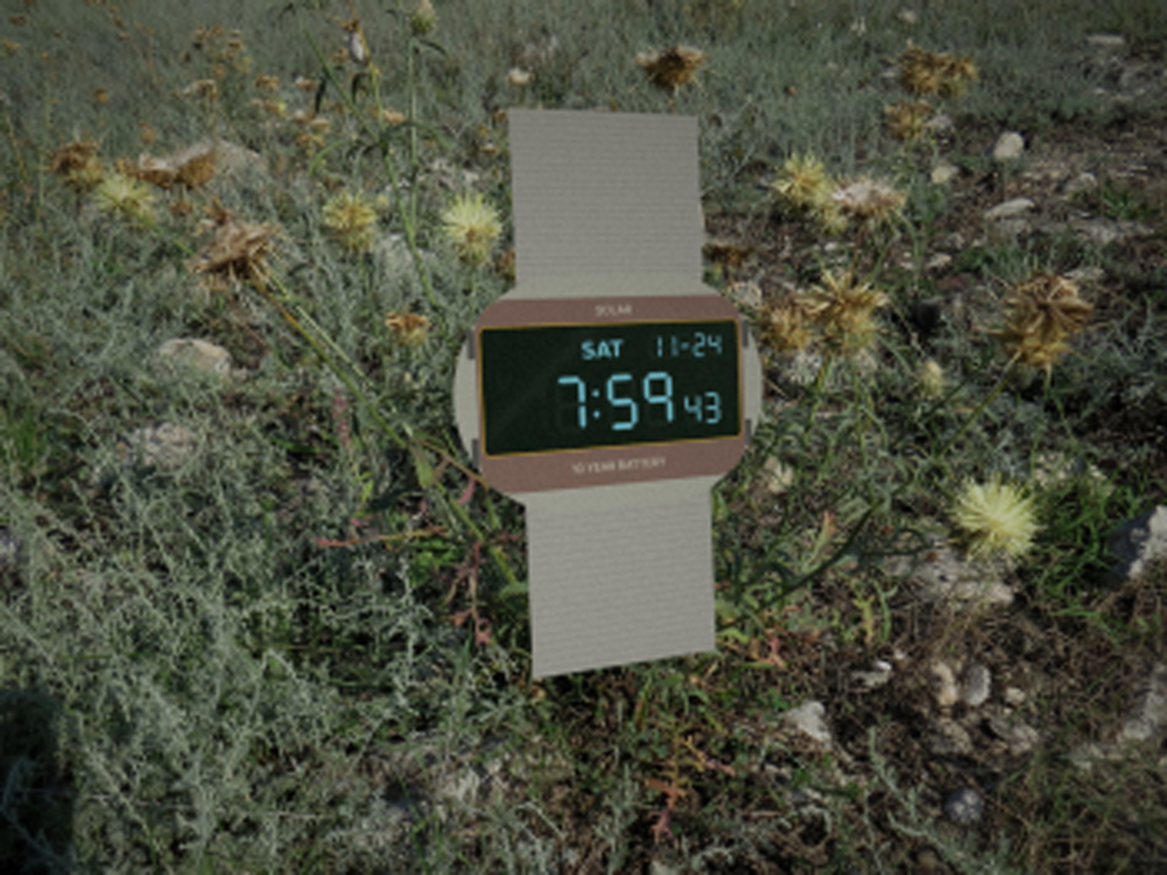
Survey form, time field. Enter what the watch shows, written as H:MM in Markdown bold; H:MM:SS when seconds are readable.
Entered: **7:59:43**
